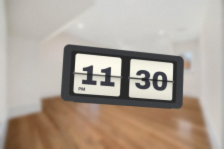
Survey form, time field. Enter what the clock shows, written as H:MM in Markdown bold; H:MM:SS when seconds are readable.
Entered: **11:30**
